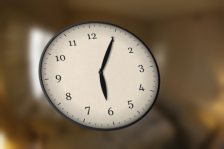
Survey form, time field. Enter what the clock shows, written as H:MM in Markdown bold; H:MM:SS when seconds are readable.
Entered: **6:05**
